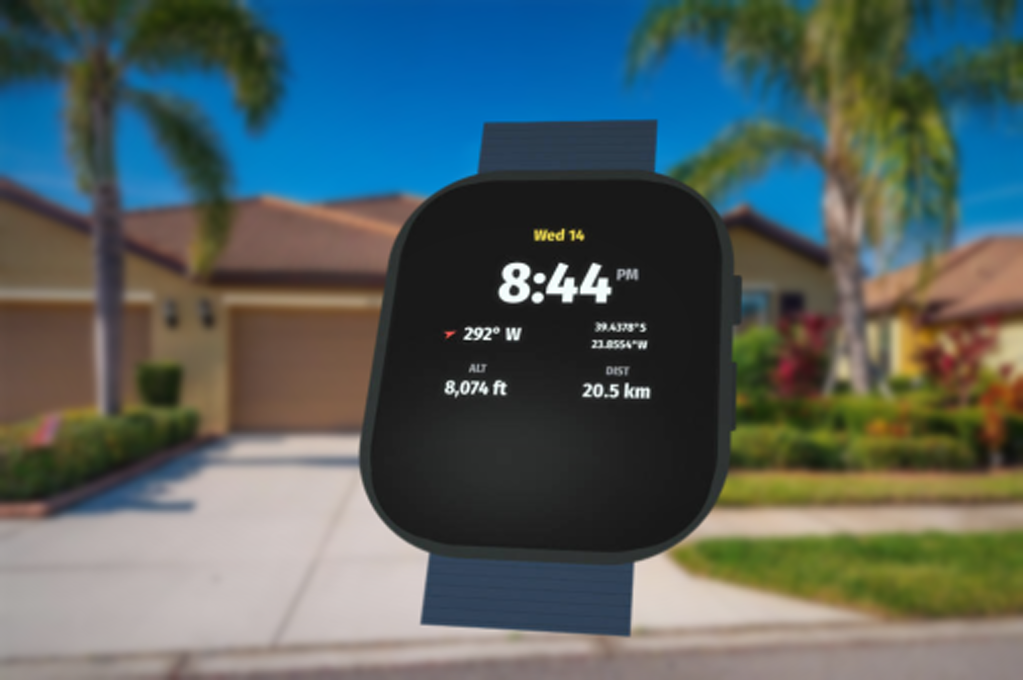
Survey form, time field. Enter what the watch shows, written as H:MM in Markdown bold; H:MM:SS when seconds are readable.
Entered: **8:44**
